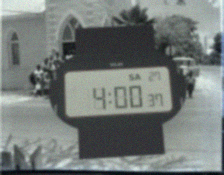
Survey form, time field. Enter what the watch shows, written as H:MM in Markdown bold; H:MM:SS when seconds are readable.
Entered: **4:00:37**
